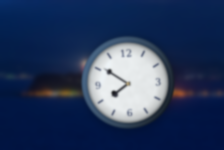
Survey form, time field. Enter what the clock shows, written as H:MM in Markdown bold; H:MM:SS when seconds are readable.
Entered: **7:51**
